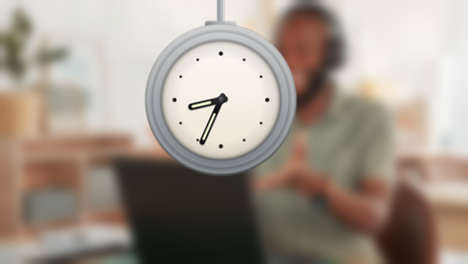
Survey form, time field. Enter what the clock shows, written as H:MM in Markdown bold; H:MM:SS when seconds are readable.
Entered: **8:34**
